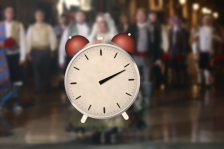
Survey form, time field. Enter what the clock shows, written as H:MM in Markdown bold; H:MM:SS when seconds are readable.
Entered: **2:11**
